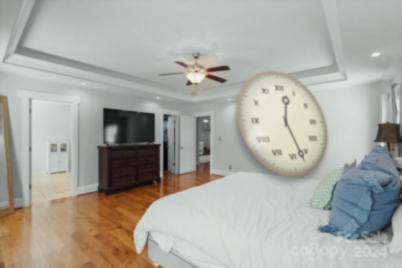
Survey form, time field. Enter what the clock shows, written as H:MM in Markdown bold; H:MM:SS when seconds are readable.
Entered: **12:27**
